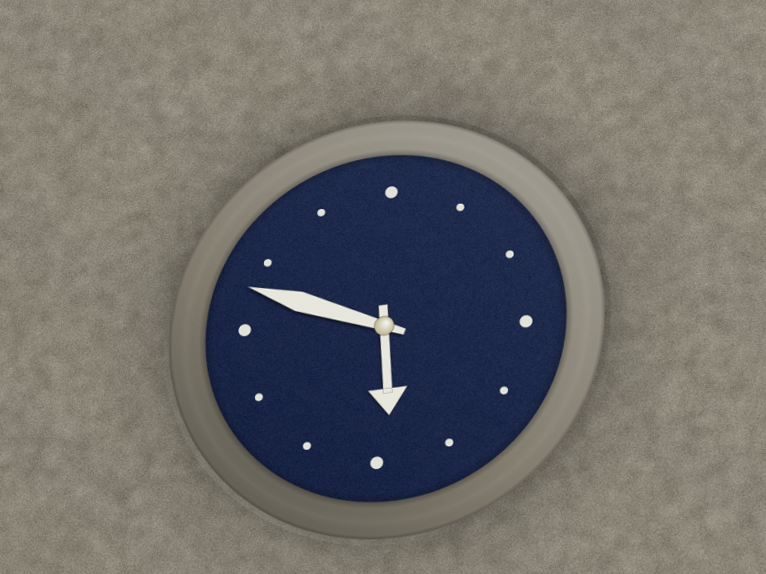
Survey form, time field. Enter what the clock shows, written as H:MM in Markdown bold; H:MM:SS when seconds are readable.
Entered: **5:48**
